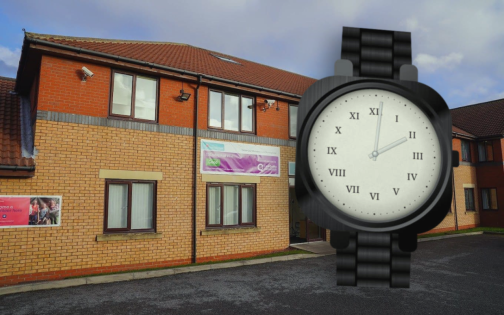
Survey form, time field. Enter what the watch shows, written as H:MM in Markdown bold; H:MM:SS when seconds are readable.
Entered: **2:01**
